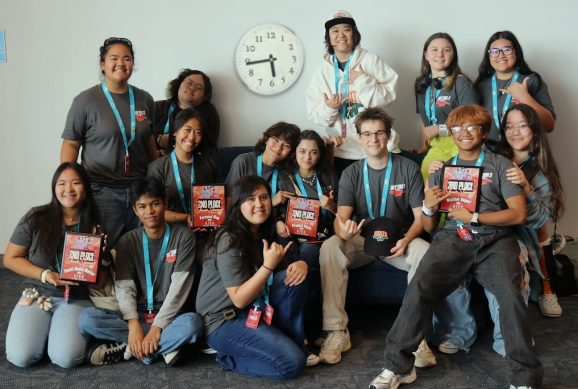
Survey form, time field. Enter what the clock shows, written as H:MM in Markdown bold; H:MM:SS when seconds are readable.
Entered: **5:44**
